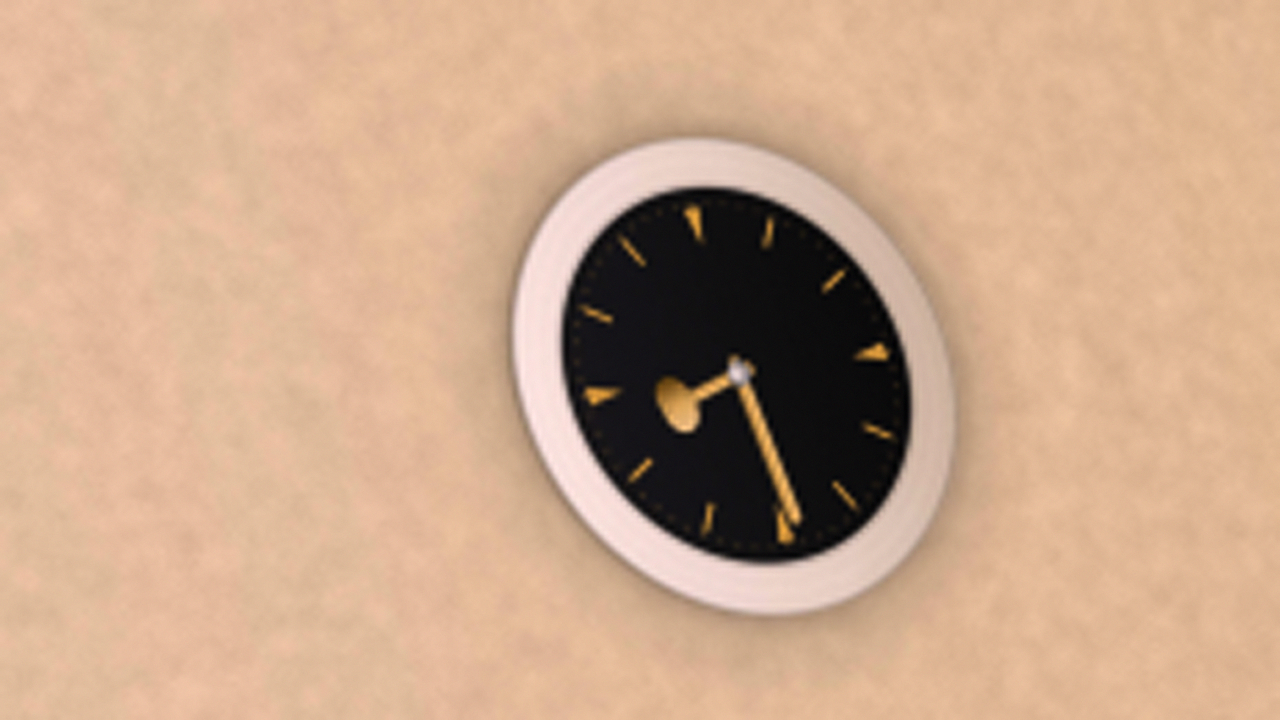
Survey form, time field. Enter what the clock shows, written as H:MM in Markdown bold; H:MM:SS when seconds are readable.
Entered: **8:29**
